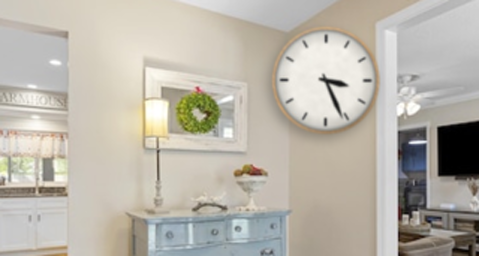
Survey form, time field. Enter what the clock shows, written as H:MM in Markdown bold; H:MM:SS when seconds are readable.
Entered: **3:26**
